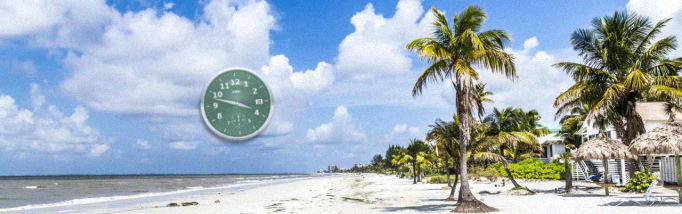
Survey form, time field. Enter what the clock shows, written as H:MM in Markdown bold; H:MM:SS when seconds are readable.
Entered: **3:48**
